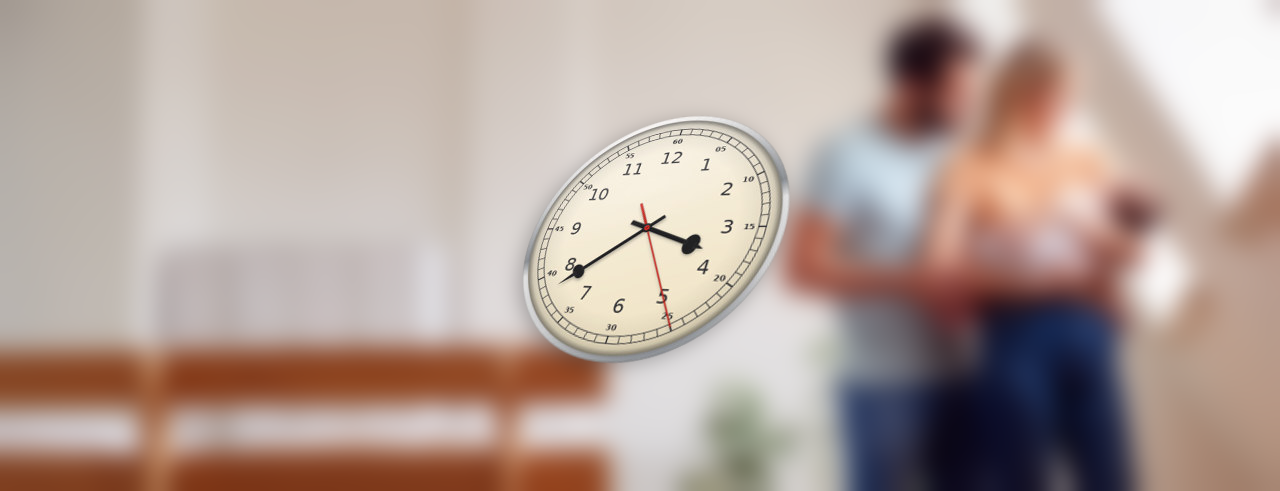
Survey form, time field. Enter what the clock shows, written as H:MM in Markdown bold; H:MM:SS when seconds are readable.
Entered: **3:38:25**
